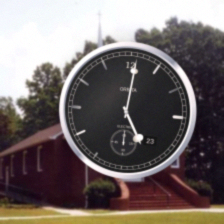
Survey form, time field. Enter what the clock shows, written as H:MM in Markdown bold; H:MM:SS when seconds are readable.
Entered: **5:01**
